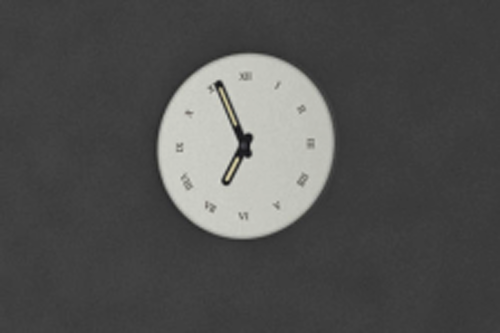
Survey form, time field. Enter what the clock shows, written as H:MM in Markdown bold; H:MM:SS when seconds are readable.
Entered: **6:56**
